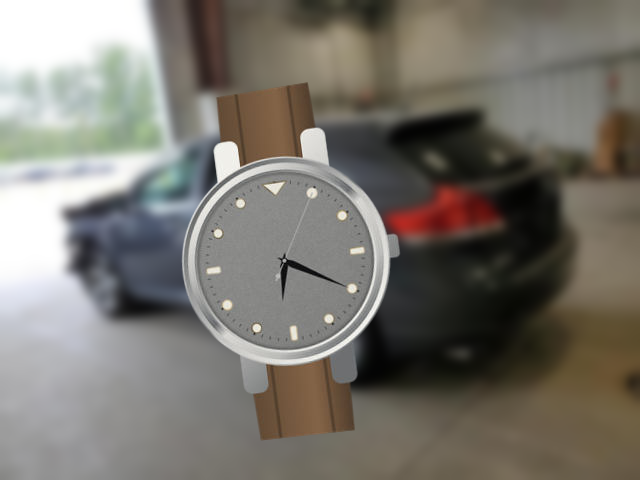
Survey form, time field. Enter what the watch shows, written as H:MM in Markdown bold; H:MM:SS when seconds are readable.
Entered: **6:20:05**
